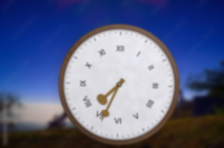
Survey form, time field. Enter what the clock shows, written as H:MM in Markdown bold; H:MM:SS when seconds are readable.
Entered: **7:34**
